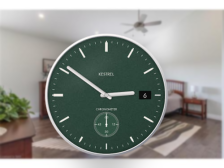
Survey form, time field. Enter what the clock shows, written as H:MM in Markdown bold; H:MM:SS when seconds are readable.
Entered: **2:51**
